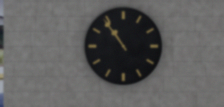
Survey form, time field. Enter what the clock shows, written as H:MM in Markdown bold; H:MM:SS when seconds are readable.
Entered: **10:54**
